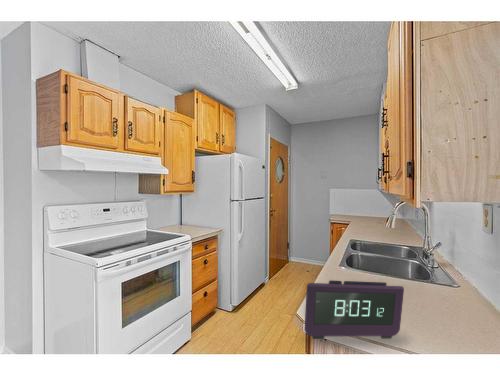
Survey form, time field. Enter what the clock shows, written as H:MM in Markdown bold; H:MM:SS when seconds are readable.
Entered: **8:03:12**
